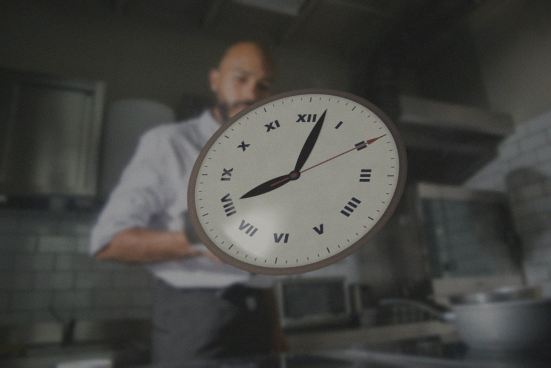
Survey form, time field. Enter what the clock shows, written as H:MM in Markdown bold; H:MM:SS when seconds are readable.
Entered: **8:02:10**
